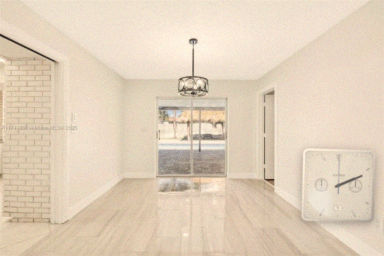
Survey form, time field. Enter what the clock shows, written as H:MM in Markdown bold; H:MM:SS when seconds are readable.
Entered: **2:11**
